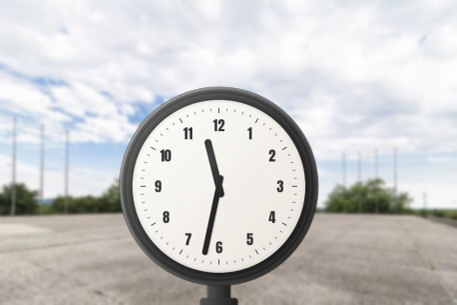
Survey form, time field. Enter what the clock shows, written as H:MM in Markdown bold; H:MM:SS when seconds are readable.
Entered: **11:32**
